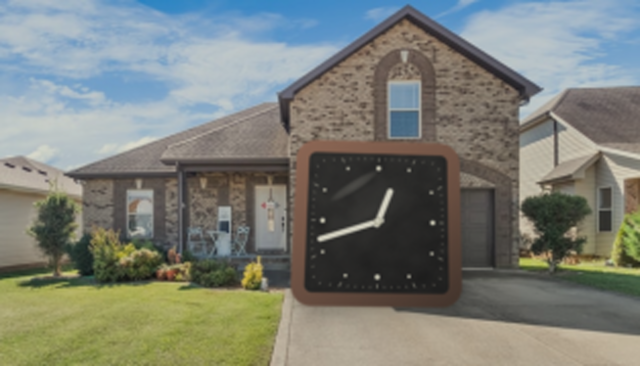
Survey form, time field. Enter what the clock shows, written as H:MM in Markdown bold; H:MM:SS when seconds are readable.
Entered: **12:42**
